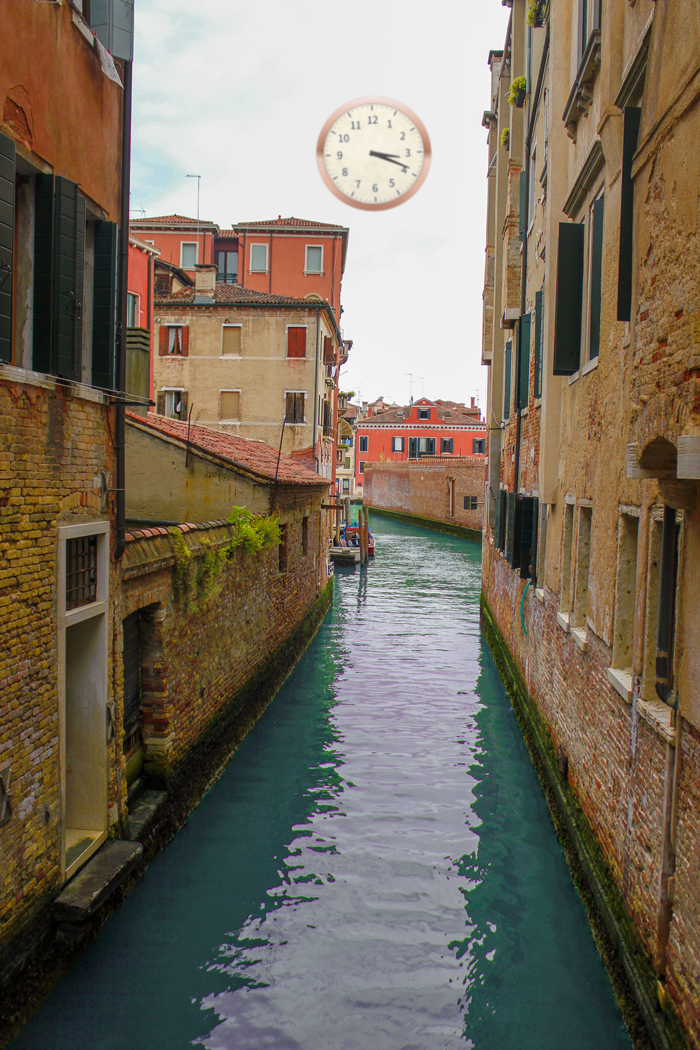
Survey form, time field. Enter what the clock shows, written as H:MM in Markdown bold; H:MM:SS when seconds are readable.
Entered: **3:19**
